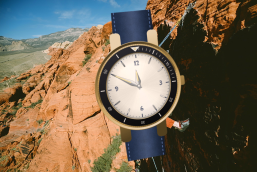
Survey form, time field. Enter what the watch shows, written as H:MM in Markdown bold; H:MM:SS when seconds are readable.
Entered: **11:50**
